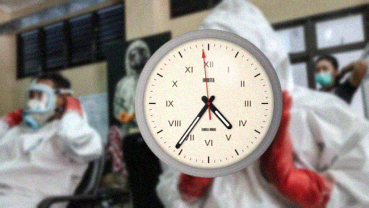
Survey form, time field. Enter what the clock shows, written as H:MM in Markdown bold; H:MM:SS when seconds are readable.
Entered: **4:35:59**
